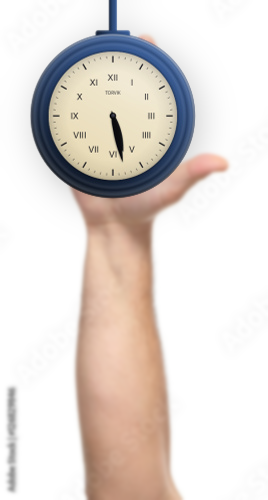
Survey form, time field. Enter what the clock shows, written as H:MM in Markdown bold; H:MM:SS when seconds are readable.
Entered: **5:28**
